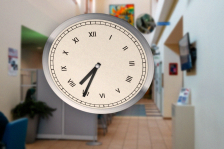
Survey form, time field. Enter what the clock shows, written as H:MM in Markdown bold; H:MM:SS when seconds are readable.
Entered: **7:35**
